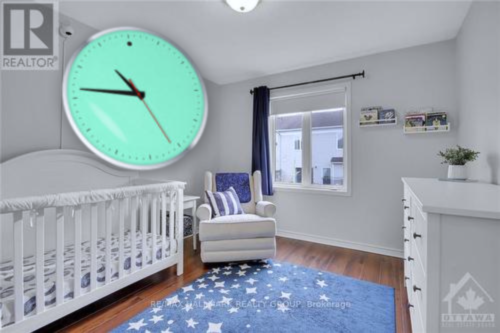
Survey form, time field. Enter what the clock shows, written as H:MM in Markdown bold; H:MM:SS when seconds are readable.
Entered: **10:46:26**
